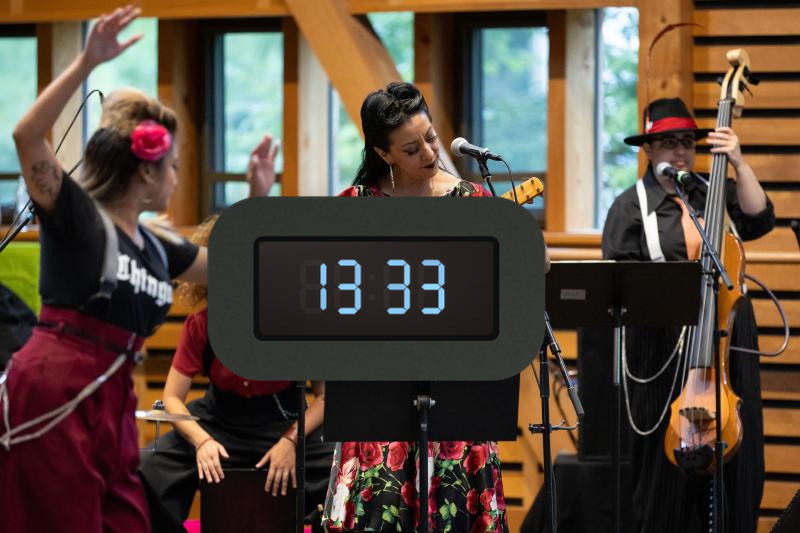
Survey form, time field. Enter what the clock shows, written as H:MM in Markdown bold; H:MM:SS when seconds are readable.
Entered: **13:33**
